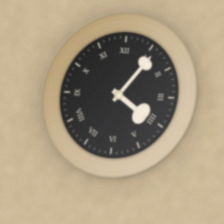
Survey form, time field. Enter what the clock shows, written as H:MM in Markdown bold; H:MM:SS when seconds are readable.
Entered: **4:06**
